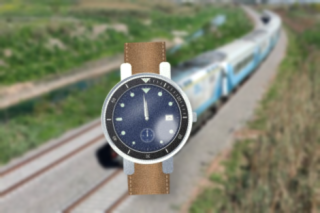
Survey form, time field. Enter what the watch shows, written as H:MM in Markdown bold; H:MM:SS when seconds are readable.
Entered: **11:59**
